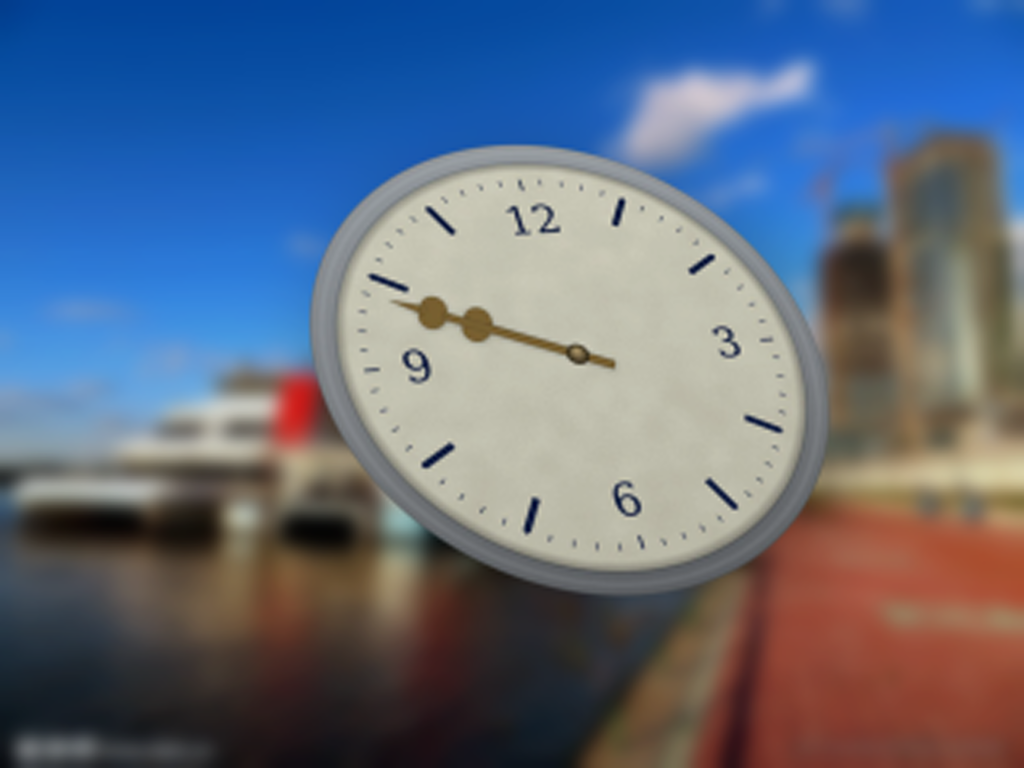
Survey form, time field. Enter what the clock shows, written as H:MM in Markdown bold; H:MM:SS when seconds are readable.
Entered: **9:49**
